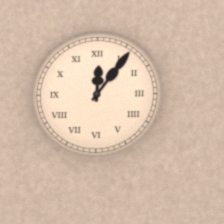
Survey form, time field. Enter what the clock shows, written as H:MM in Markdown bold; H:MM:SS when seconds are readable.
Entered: **12:06**
